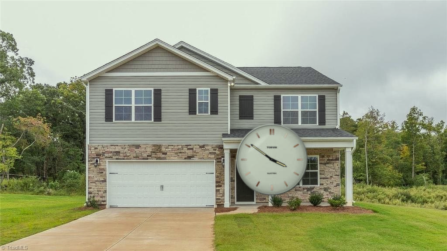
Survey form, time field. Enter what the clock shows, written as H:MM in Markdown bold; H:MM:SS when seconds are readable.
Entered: **3:51**
